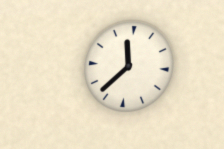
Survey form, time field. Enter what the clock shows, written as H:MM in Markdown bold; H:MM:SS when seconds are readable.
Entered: **11:37**
